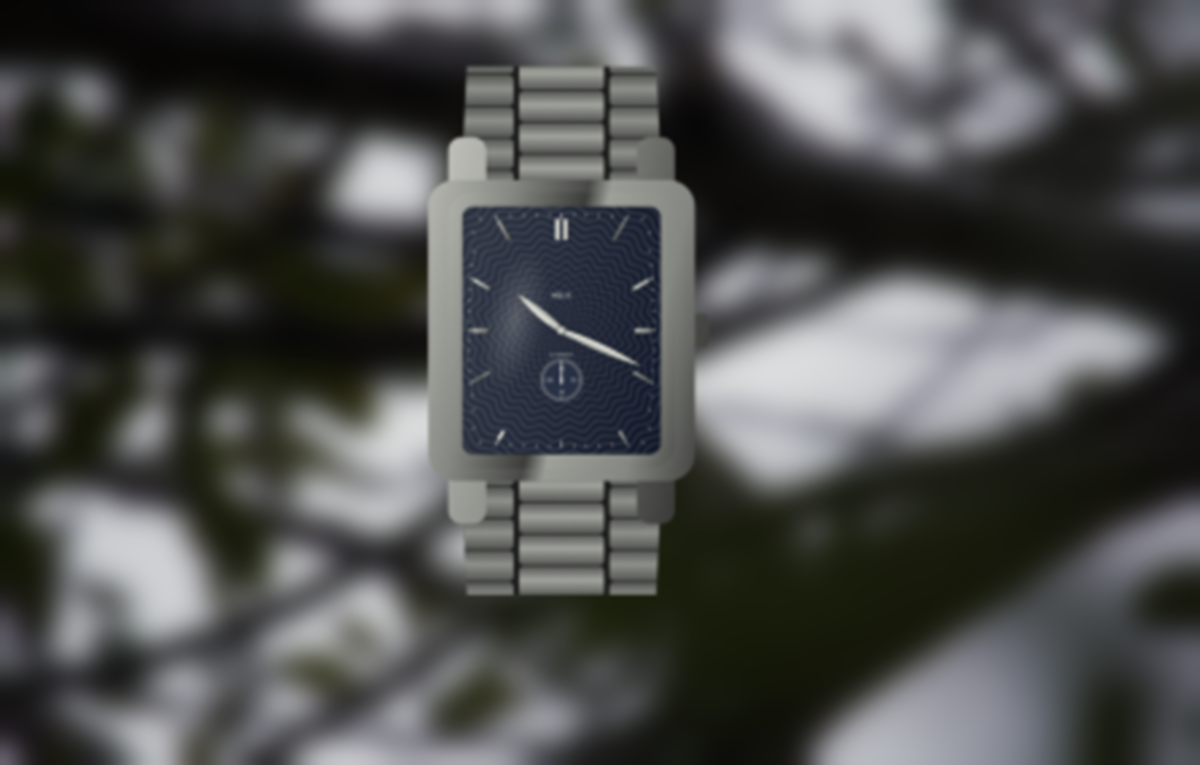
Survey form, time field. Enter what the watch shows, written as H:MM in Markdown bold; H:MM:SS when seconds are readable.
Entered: **10:19**
